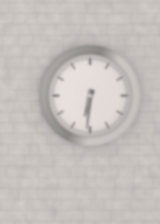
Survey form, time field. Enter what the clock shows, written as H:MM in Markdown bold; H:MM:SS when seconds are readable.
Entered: **6:31**
